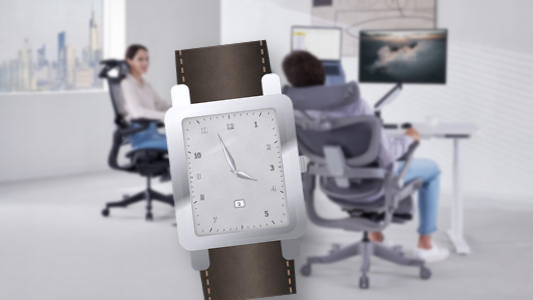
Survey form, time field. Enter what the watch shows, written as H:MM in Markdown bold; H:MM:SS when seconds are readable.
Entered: **3:57**
